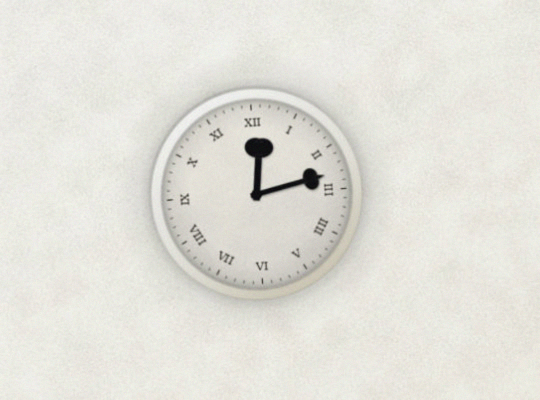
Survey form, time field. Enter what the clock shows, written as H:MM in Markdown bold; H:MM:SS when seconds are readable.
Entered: **12:13**
